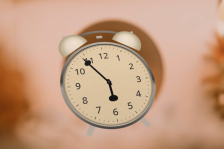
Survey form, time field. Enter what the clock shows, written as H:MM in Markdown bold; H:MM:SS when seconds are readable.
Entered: **5:54**
